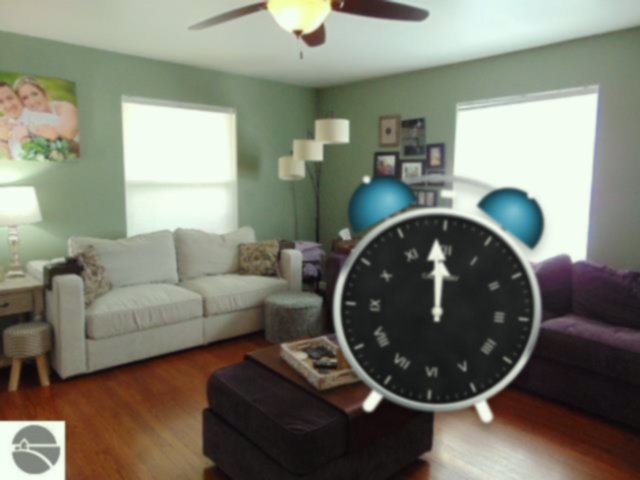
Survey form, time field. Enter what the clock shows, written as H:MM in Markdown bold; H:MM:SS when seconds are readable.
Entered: **11:59**
